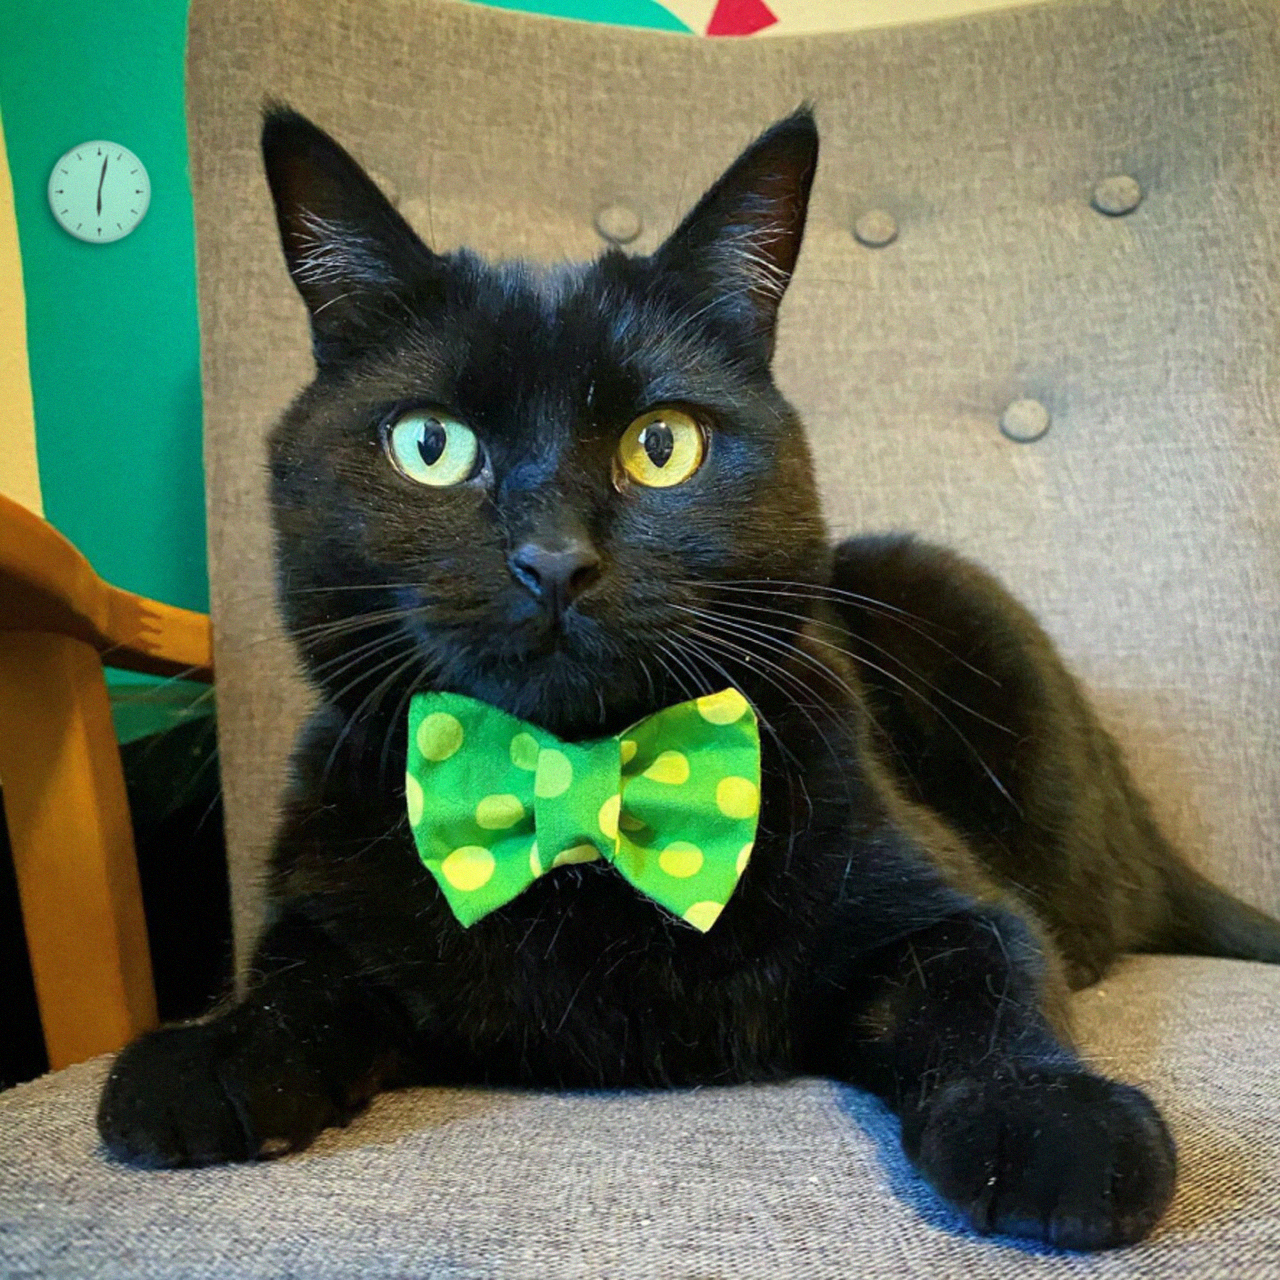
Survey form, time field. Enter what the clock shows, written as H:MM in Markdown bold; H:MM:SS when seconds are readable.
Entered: **6:02**
